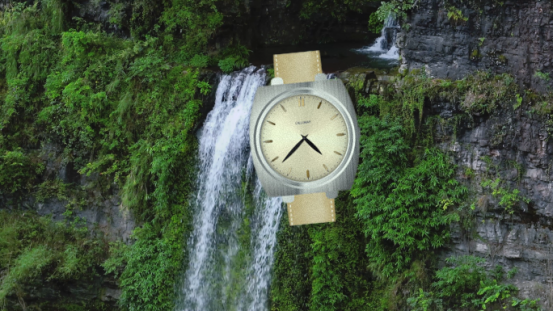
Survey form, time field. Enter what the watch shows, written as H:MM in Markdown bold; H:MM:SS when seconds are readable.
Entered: **4:38**
